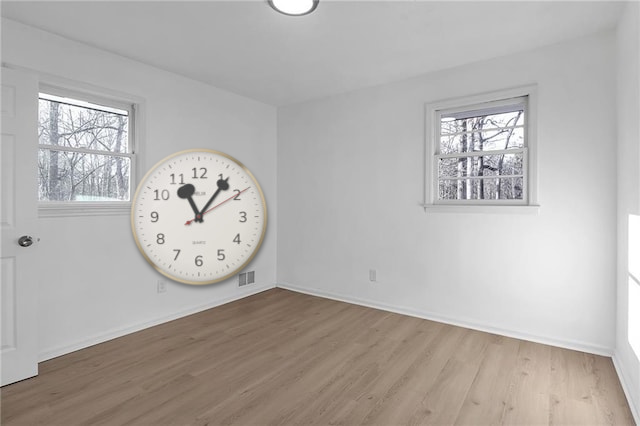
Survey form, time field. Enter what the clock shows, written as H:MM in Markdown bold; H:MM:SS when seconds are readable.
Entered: **11:06:10**
